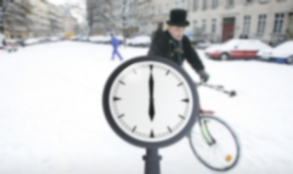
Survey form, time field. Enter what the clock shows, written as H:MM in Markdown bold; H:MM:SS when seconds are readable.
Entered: **6:00**
